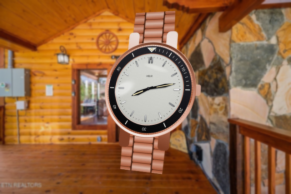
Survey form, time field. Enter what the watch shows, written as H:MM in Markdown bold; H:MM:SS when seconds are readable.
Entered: **8:13**
